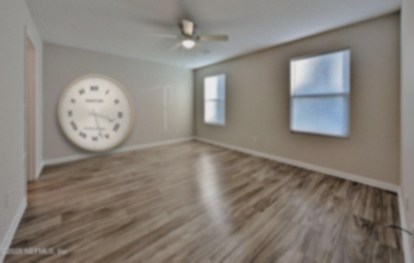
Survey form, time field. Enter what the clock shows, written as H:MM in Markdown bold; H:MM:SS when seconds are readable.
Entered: **3:27**
